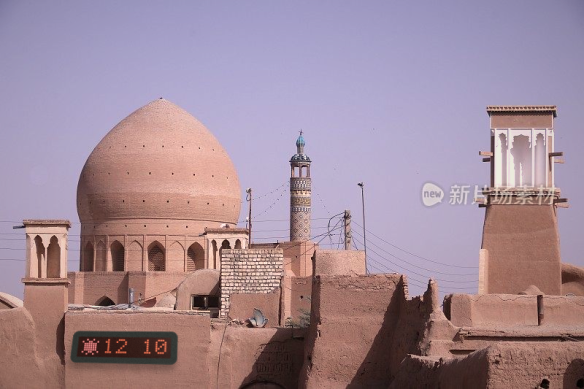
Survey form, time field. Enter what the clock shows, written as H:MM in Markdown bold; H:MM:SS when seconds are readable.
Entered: **12:10**
